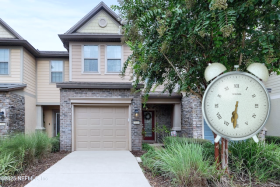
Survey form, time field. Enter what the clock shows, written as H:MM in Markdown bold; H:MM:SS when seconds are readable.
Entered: **6:31**
